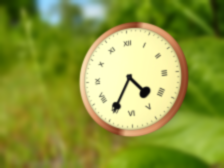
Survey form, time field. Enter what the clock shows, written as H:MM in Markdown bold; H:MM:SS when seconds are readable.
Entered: **4:35**
